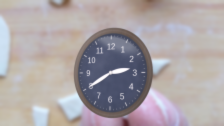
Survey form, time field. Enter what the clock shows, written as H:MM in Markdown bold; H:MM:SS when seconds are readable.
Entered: **2:40**
